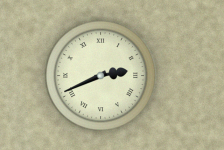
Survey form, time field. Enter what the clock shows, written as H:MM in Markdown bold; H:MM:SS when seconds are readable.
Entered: **2:41**
